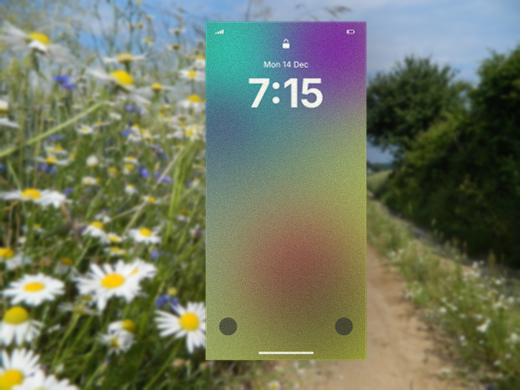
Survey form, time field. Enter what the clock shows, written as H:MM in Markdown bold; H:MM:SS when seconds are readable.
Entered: **7:15**
